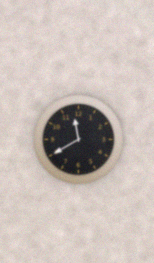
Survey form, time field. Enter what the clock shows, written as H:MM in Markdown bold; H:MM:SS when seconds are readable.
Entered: **11:40**
